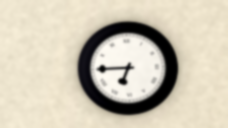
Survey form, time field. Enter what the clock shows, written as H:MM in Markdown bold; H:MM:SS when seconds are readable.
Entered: **6:45**
